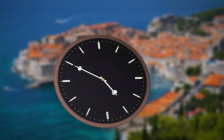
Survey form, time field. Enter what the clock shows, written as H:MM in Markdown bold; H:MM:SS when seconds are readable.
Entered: **4:50**
